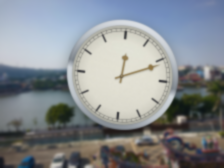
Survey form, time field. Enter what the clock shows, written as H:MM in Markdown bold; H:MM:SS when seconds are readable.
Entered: **12:11**
